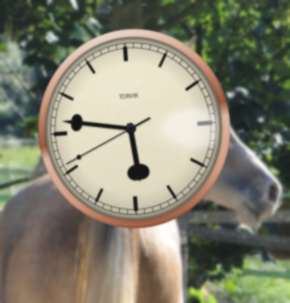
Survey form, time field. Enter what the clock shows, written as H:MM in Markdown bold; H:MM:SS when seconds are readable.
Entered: **5:46:41**
